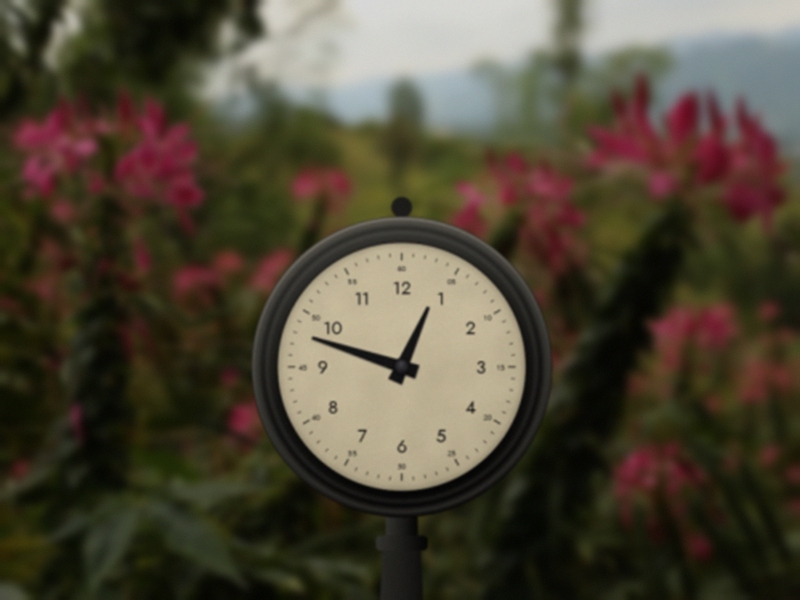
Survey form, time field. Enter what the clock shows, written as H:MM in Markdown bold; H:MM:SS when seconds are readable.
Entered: **12:48**
